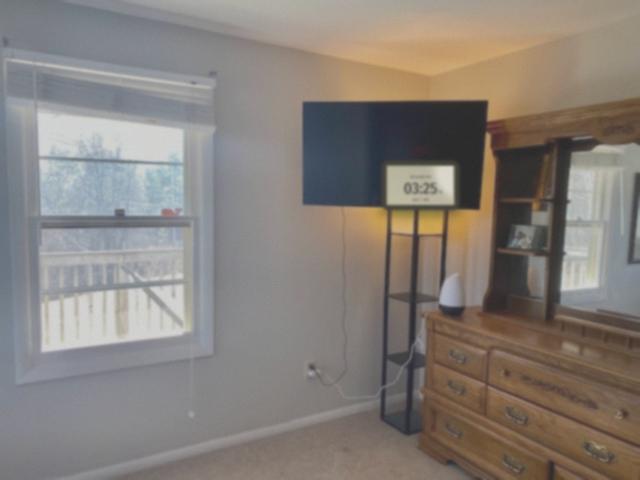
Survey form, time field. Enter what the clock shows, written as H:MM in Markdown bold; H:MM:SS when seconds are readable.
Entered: **3:25**
